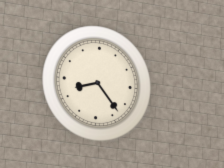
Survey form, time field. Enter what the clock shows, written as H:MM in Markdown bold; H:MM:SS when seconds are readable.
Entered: **8:23**
